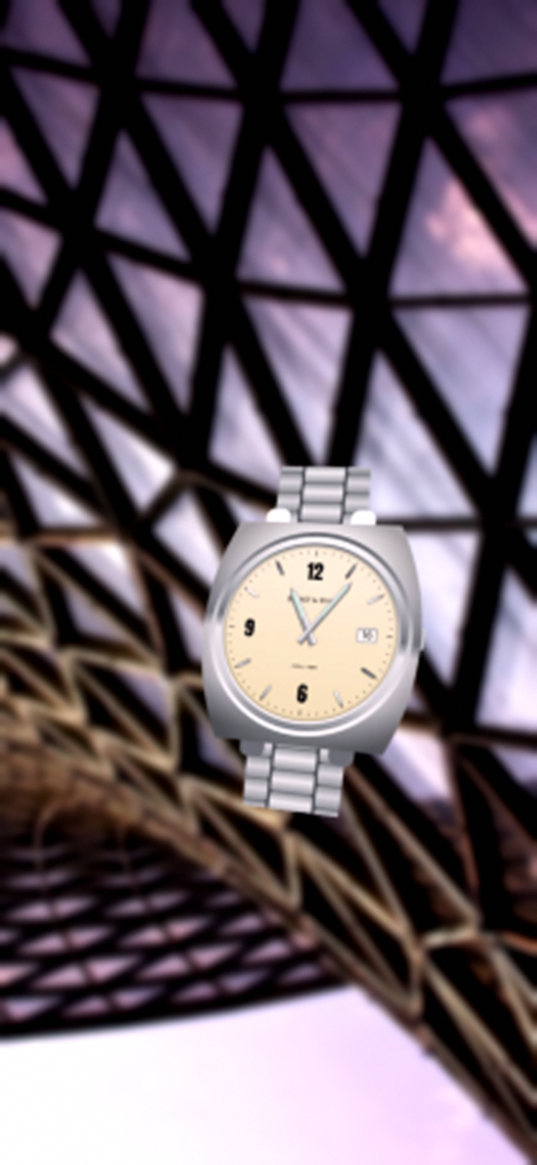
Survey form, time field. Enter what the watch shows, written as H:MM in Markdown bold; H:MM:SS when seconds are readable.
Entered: **11:06**
